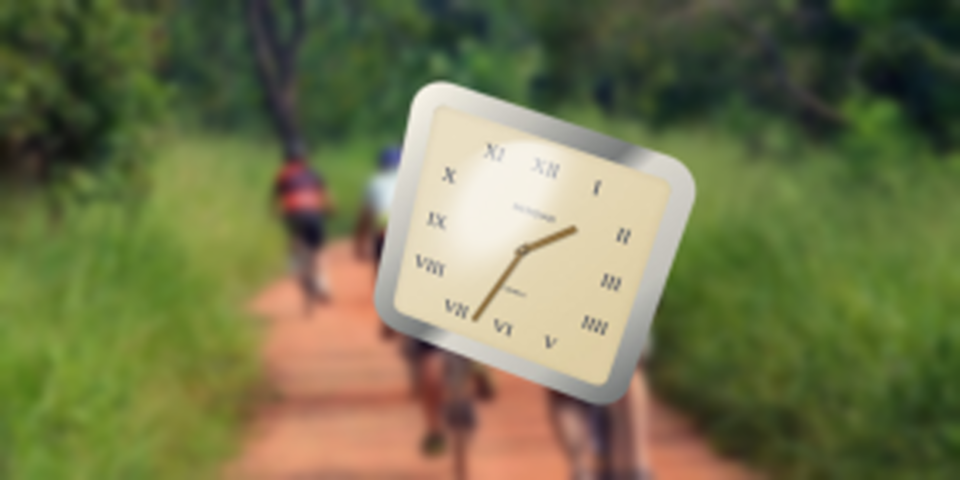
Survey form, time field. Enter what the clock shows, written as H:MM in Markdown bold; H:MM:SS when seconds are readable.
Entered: **1:33**
